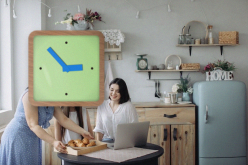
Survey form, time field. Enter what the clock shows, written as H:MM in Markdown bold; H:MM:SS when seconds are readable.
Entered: **2:53**
